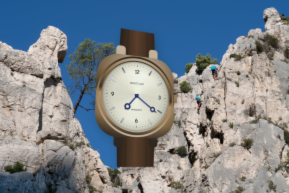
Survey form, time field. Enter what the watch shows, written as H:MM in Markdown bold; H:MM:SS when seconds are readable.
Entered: **7:21**
